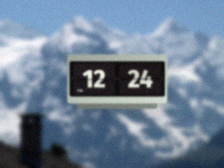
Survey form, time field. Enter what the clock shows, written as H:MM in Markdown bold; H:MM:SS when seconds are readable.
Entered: **12:24**
